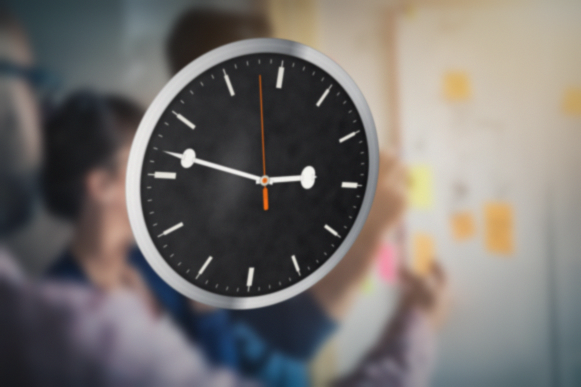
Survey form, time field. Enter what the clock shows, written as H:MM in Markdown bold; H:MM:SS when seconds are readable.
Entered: **2:46:58**
